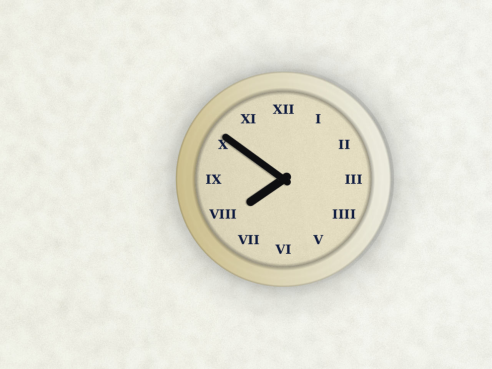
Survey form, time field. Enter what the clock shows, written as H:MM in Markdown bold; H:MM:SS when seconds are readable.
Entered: **7:51**
